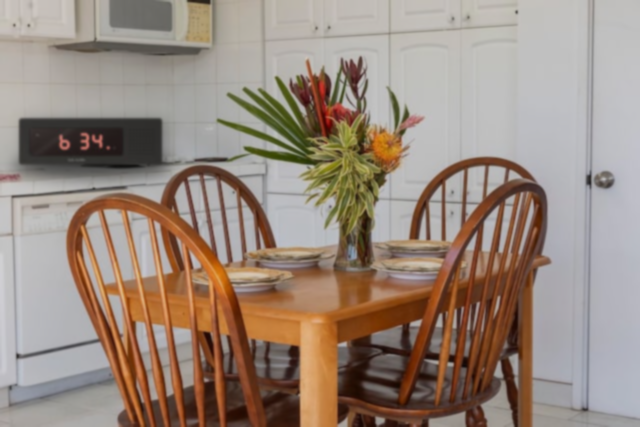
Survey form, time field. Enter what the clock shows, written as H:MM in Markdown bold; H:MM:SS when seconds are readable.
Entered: **6:34**
